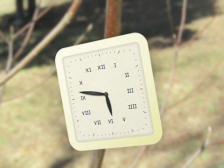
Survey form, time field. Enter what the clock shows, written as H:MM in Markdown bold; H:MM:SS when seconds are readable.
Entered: **5:47**
